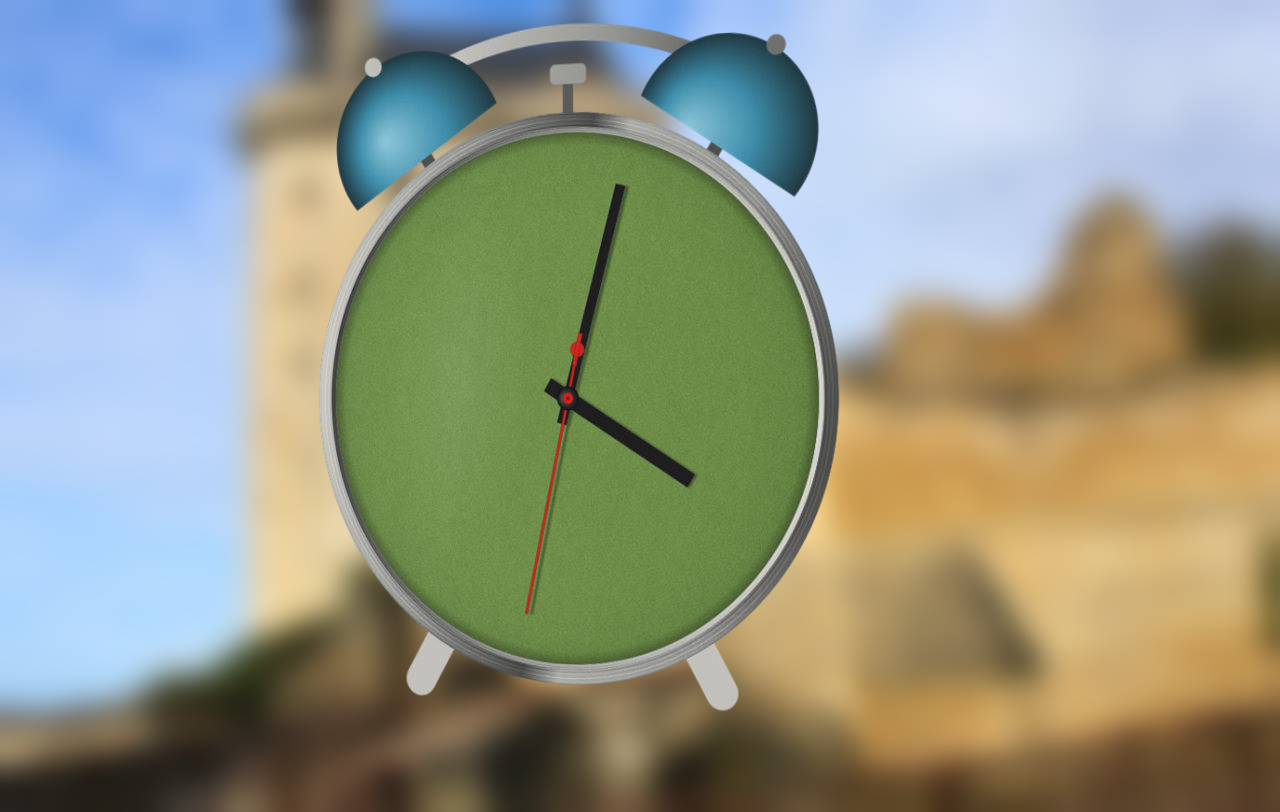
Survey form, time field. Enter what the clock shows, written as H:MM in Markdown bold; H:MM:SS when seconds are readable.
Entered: **4:02:32**
